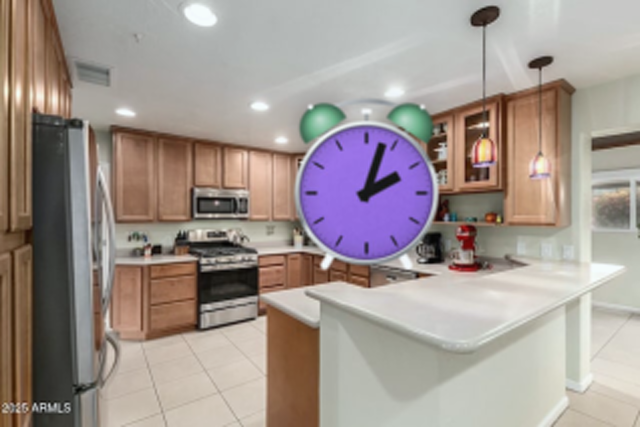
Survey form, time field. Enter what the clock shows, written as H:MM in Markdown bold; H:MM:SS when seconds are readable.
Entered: **2:03**
